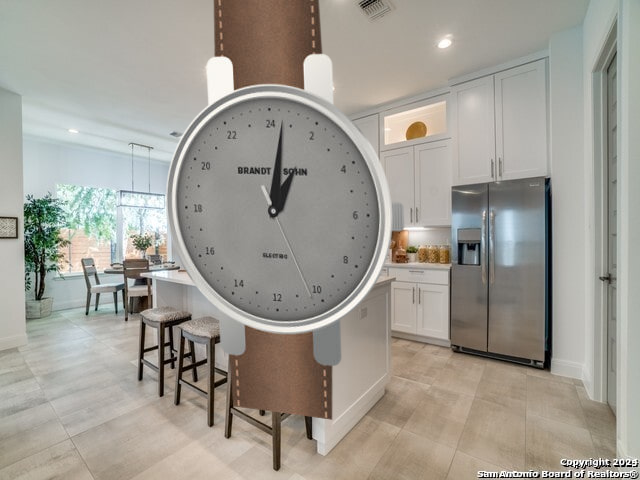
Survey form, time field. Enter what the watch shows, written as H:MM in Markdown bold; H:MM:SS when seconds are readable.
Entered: **2:01:26**
